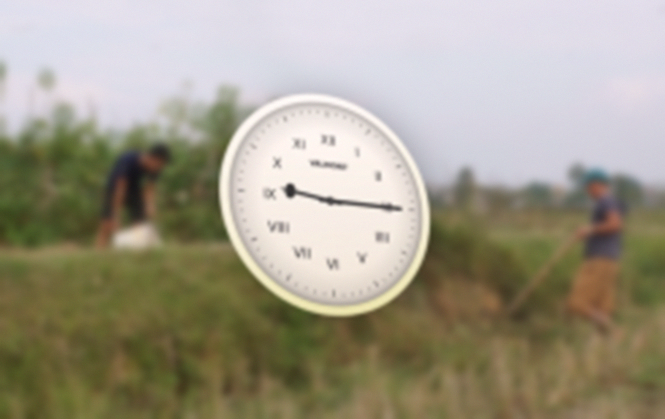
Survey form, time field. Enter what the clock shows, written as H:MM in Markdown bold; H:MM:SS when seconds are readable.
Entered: **9:15**
